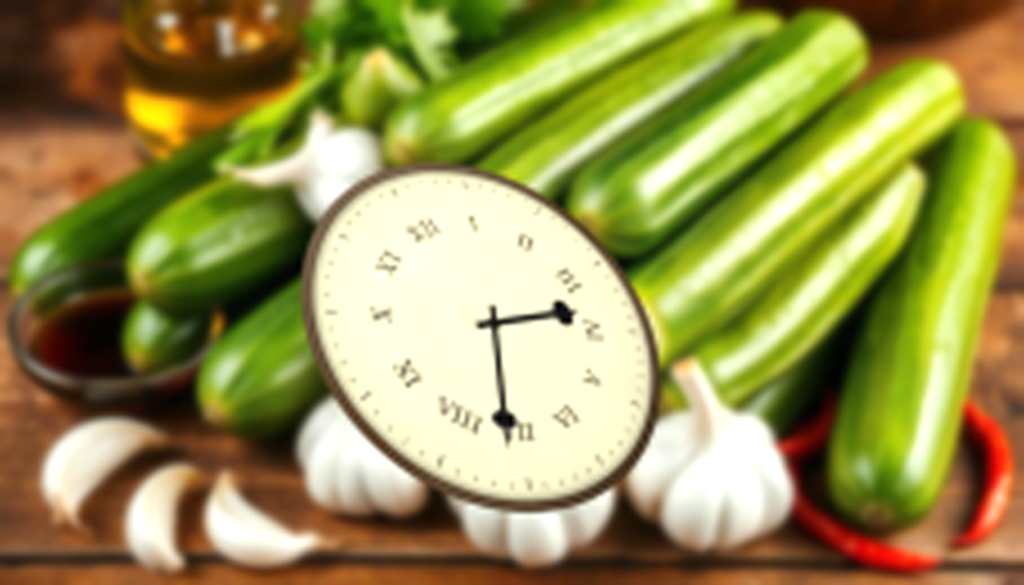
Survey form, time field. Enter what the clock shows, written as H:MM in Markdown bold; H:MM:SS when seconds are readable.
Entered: **3:36**
